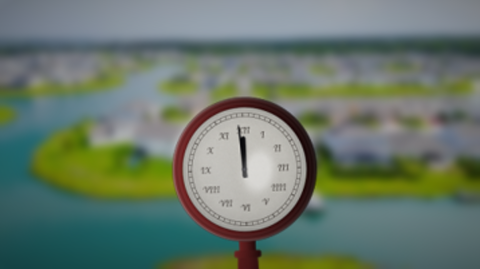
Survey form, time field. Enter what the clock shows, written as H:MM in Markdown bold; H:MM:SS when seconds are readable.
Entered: **11:59**
